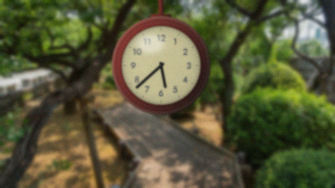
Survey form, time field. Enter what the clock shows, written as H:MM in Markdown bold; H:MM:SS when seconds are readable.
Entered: **5:38**
